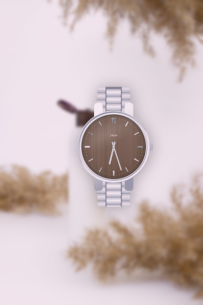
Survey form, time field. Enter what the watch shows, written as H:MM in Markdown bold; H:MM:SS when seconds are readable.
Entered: **6:27**
